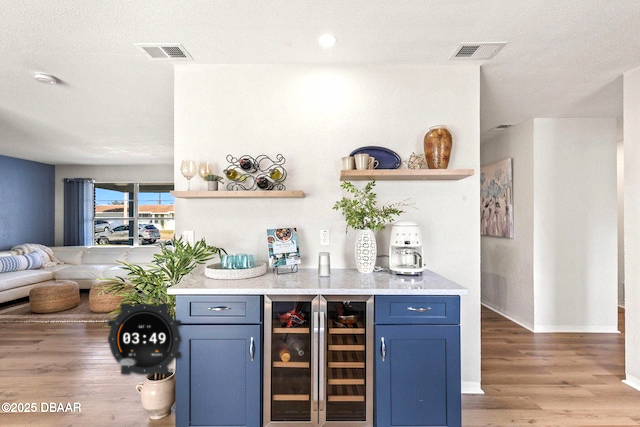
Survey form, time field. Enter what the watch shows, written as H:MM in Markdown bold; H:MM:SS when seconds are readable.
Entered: **3:49**
